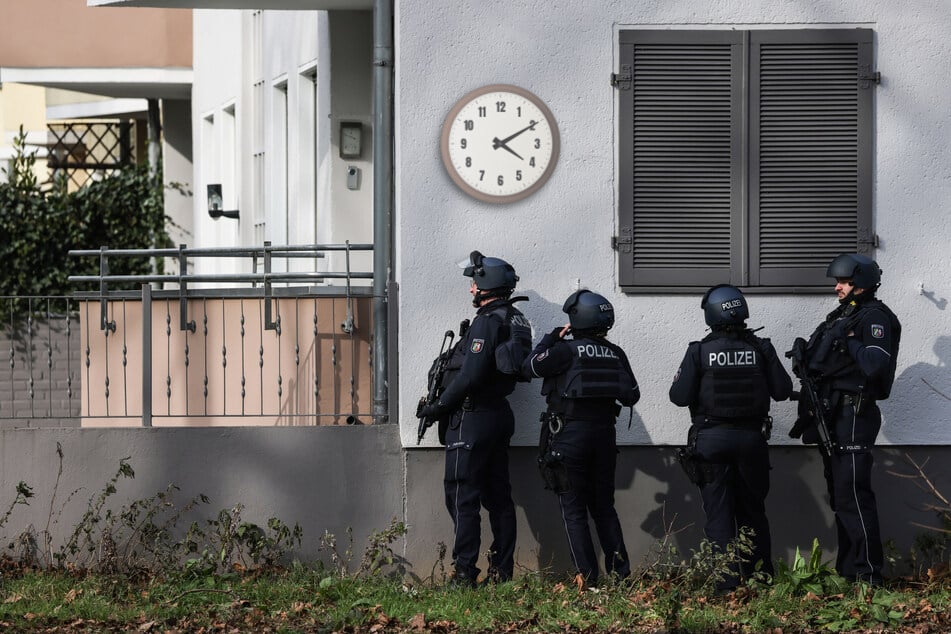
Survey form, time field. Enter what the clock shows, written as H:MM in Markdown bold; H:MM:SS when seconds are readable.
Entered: **4:10**
